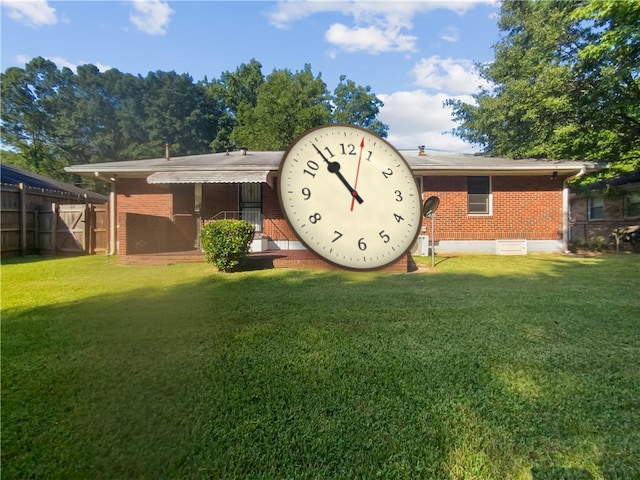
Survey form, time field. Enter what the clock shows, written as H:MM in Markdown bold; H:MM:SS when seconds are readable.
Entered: **10:54:03**
